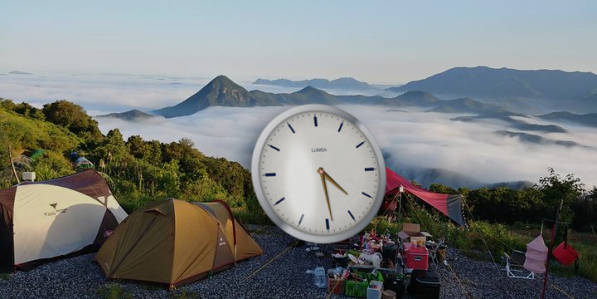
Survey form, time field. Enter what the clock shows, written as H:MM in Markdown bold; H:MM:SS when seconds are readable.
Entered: **4:29**
